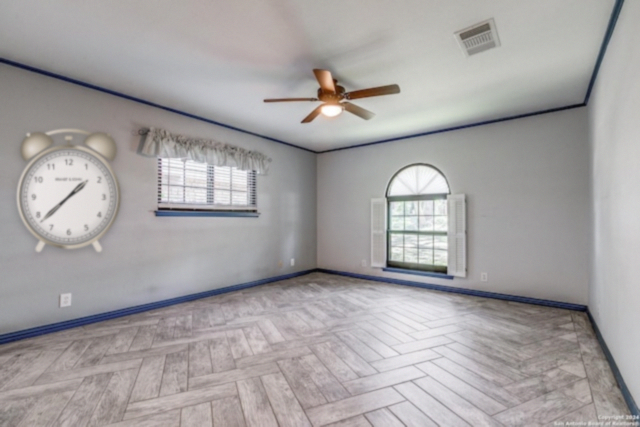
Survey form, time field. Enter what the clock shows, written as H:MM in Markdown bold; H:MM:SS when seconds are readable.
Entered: **1:38**
